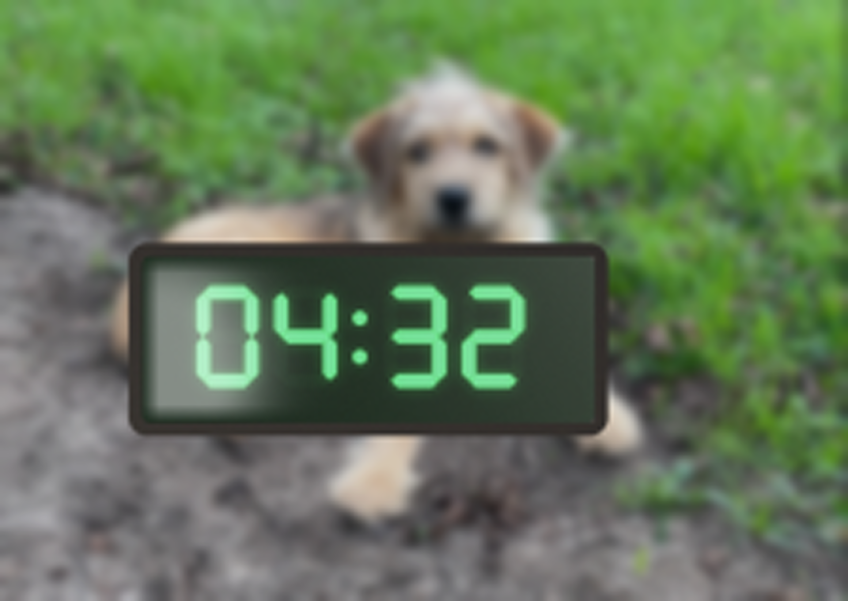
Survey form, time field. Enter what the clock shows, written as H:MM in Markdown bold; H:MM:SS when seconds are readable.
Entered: **4:32**
